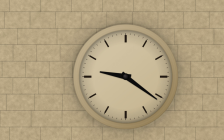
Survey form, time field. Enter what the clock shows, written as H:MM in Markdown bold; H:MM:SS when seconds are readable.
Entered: **9:21**
